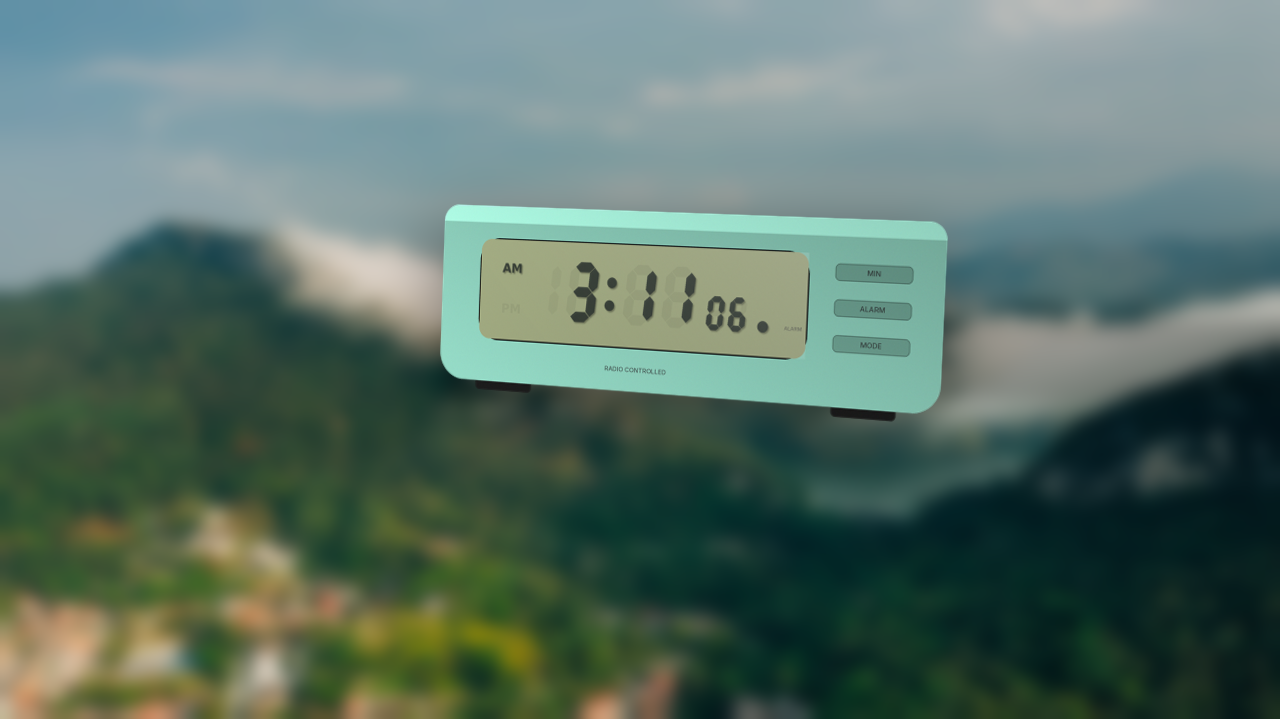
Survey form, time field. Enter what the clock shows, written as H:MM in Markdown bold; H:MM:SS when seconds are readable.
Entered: **3:11:06**
